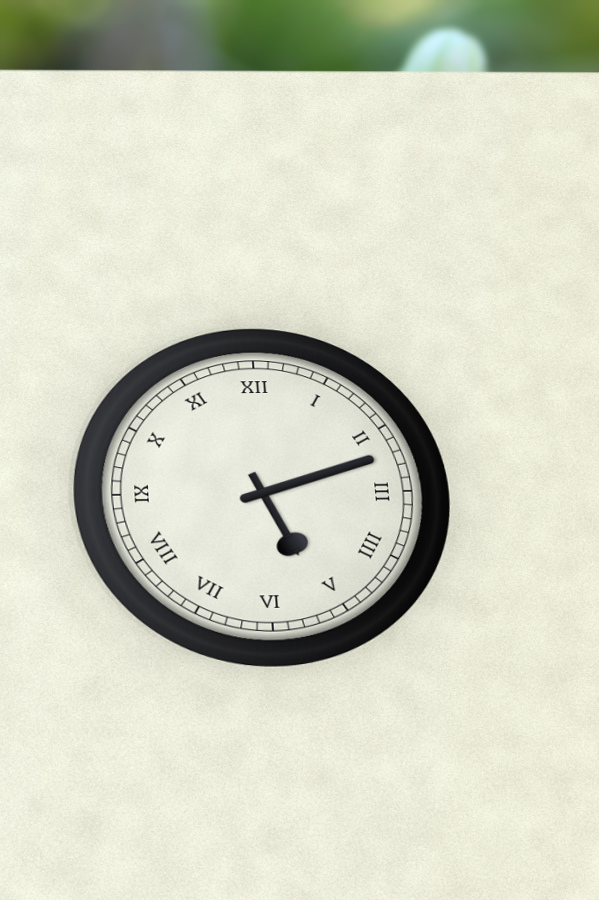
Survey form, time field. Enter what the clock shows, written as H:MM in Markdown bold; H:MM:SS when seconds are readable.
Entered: **5:12**
